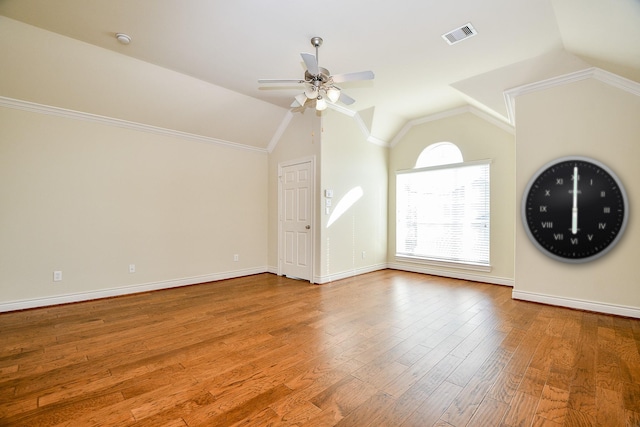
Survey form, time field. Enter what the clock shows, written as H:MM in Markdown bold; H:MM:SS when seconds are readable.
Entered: **6:00**
